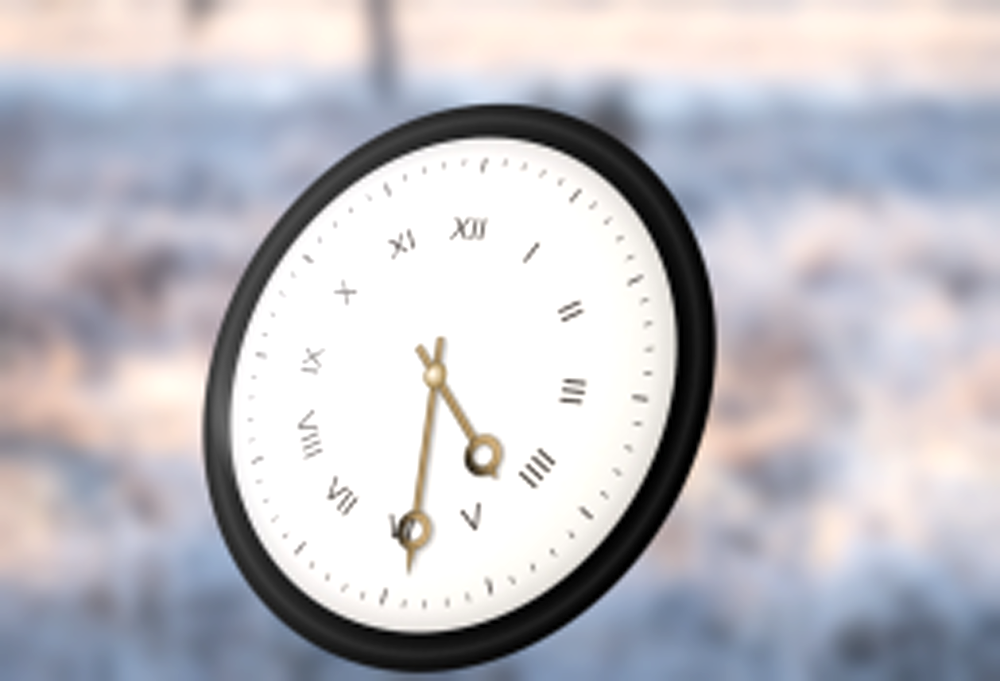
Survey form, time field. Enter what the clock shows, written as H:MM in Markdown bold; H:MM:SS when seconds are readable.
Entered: **4:29**
